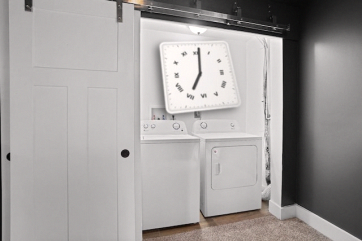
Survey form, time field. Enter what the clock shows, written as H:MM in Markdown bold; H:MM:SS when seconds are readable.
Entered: **7:01**
